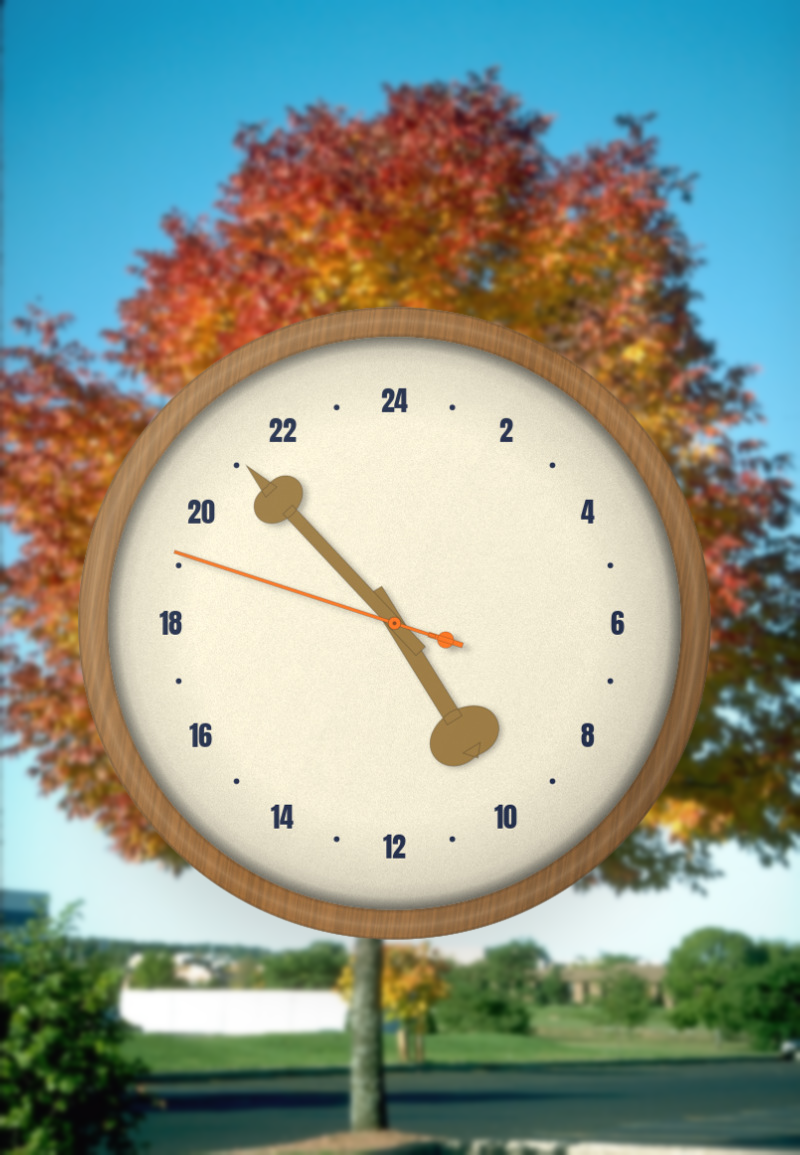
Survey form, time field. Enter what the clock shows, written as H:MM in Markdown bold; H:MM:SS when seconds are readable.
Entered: **9:52:48**
